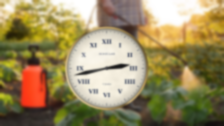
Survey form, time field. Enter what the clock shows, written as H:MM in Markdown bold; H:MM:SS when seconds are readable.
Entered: **2:43**
